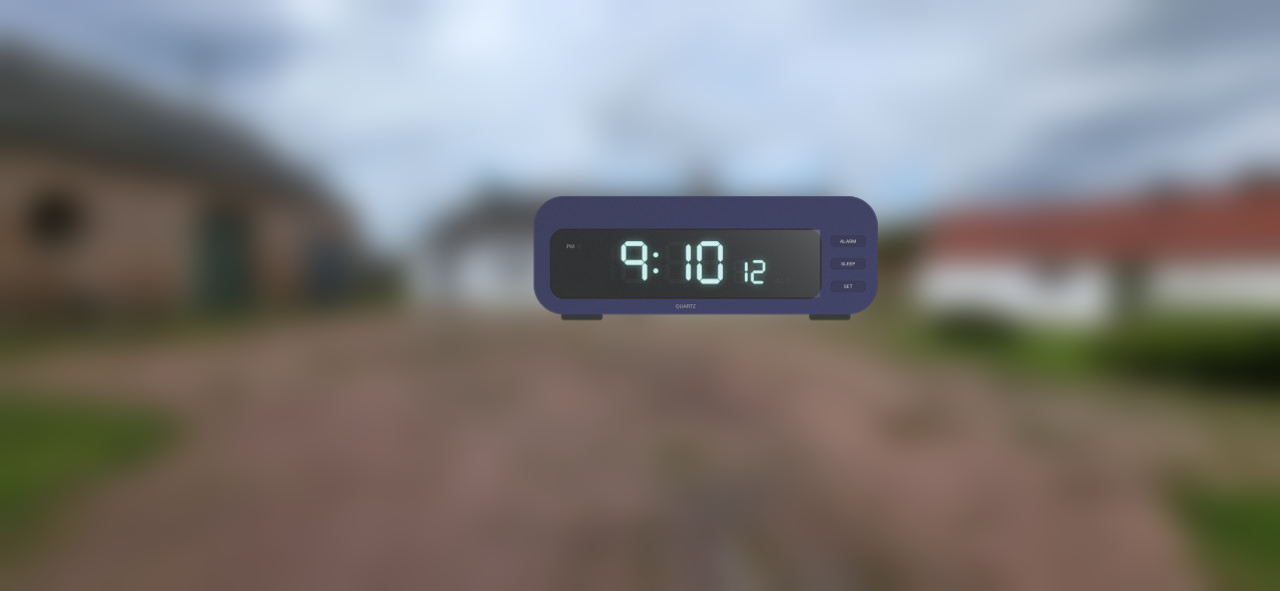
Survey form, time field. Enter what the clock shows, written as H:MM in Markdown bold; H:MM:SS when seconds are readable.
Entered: **9:10:12**
